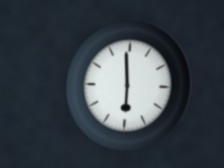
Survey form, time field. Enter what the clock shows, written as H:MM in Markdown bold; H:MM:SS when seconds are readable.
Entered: **5:59**
